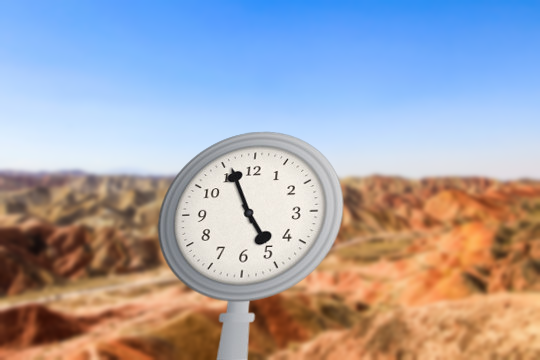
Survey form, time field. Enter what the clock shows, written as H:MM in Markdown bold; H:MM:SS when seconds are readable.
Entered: **4:56**
